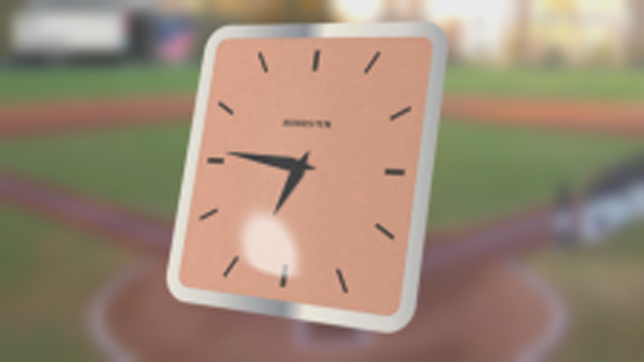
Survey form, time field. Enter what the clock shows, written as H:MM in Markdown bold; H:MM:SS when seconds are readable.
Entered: **6:46**
